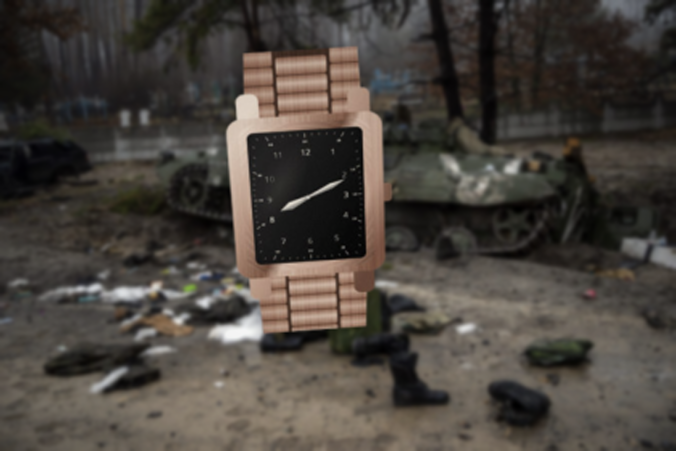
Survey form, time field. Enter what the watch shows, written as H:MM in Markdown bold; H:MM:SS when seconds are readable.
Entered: **8:11**
